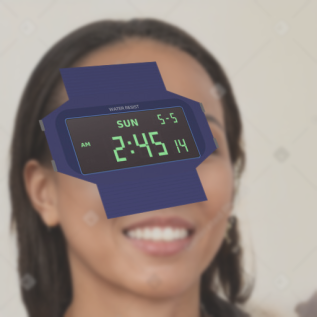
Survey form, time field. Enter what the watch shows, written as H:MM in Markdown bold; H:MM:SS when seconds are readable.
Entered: **2:45:14**
